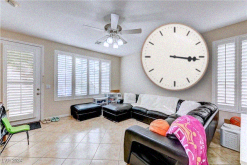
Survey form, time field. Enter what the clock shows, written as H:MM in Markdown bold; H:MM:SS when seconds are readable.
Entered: **3:16**
